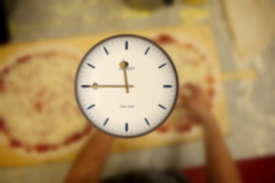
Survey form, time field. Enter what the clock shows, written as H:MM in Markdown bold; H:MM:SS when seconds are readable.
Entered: **11:45**
